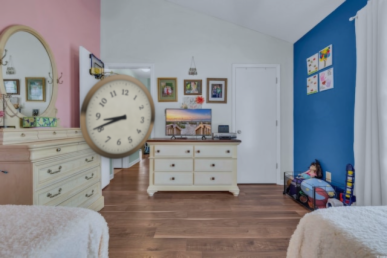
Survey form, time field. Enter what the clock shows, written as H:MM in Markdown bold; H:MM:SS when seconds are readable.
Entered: **8:41**
